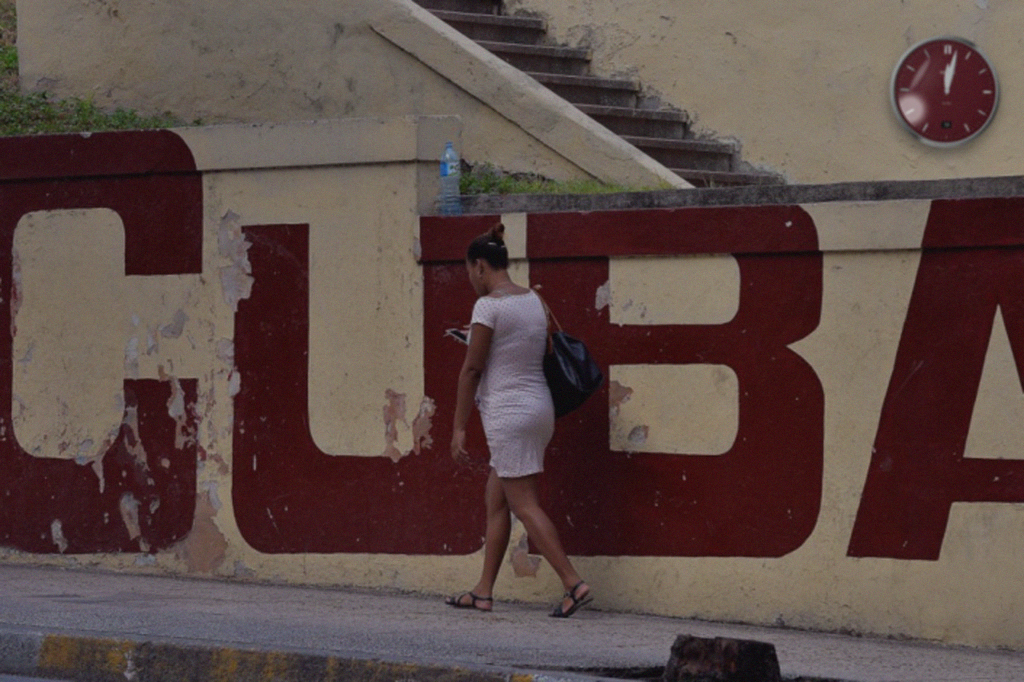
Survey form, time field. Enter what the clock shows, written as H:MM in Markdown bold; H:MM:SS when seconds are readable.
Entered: **12:02**
